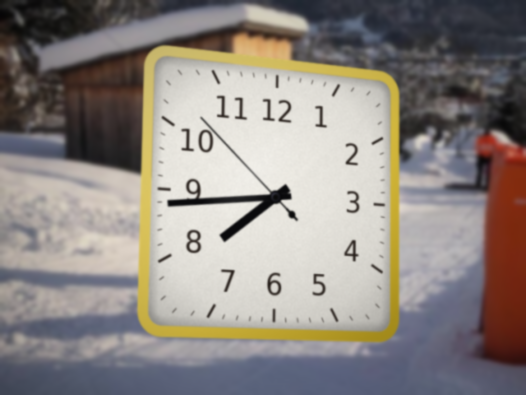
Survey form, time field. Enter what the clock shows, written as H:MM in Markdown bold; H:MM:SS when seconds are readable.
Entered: **7:43:52**
